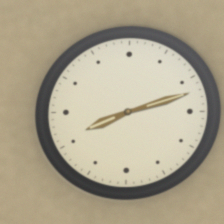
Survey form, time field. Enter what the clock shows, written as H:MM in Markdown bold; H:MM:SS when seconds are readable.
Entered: **8:12**
